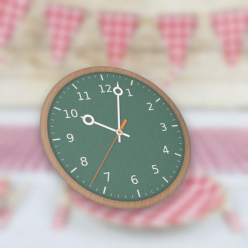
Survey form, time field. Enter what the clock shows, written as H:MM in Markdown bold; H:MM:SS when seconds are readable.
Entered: **10:02:37**
